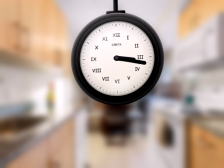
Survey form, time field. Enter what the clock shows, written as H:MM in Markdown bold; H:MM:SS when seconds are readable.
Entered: **3:17**
